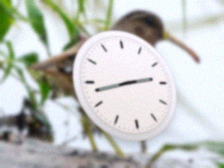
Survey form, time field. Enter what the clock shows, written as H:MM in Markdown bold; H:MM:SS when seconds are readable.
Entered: **2:43**
